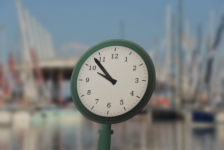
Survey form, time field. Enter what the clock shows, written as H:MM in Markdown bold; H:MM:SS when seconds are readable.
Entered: **9:53**
